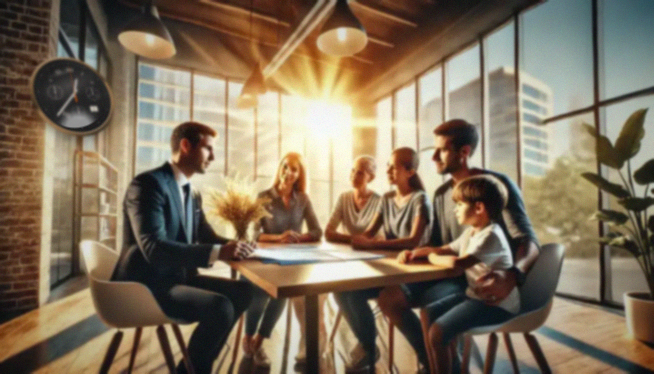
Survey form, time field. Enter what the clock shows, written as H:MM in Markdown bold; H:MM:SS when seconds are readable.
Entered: **12:37**
